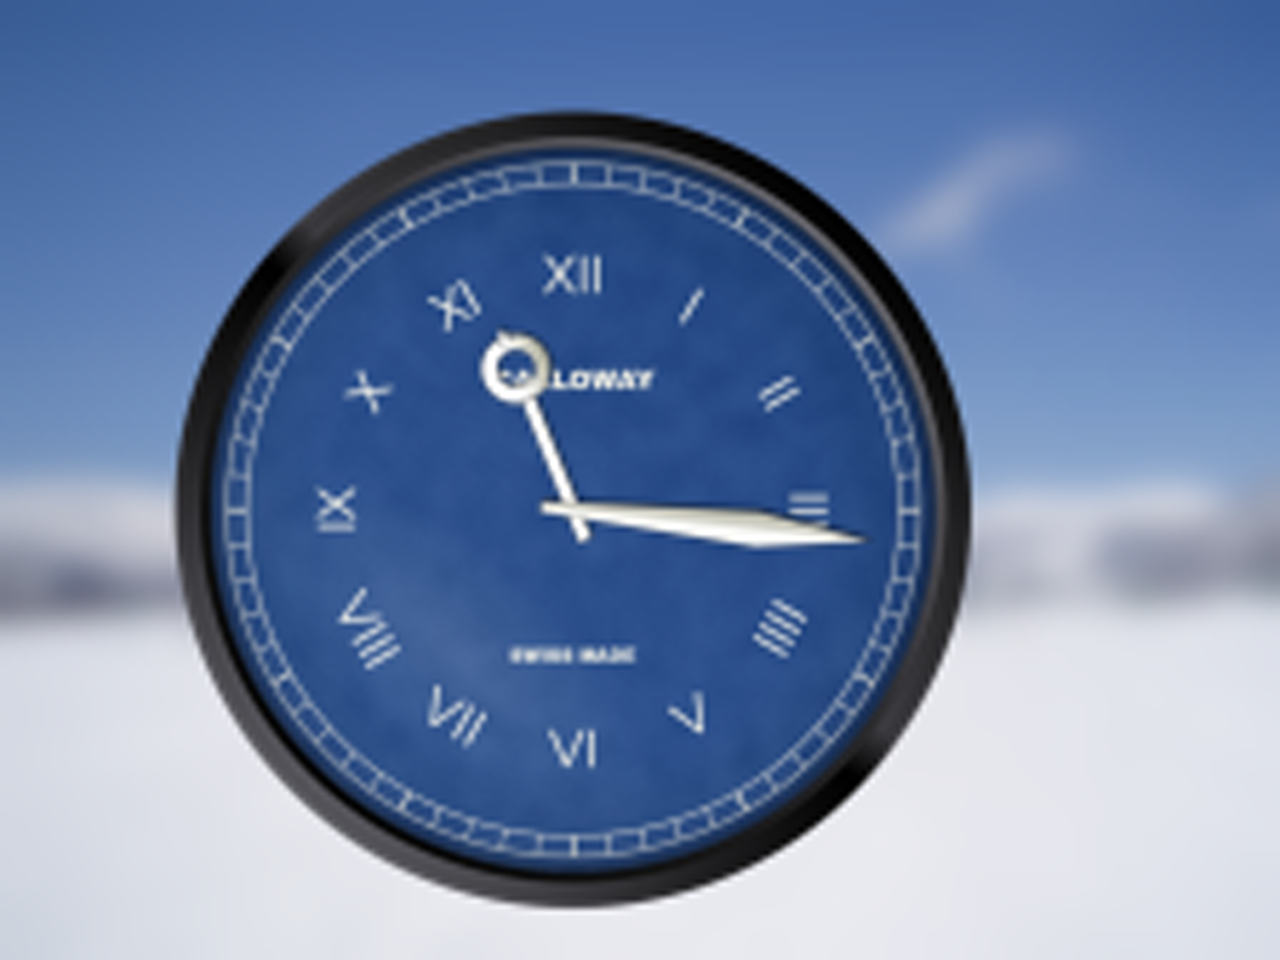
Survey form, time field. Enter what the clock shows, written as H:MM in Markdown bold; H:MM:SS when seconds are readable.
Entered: **11:16**
